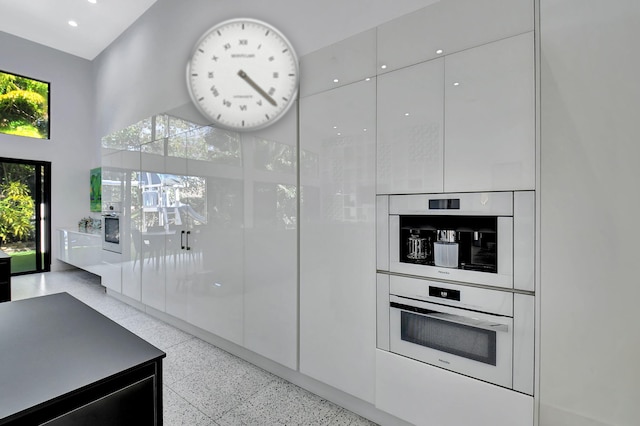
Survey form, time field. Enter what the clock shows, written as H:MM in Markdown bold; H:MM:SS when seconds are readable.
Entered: **4:22**
